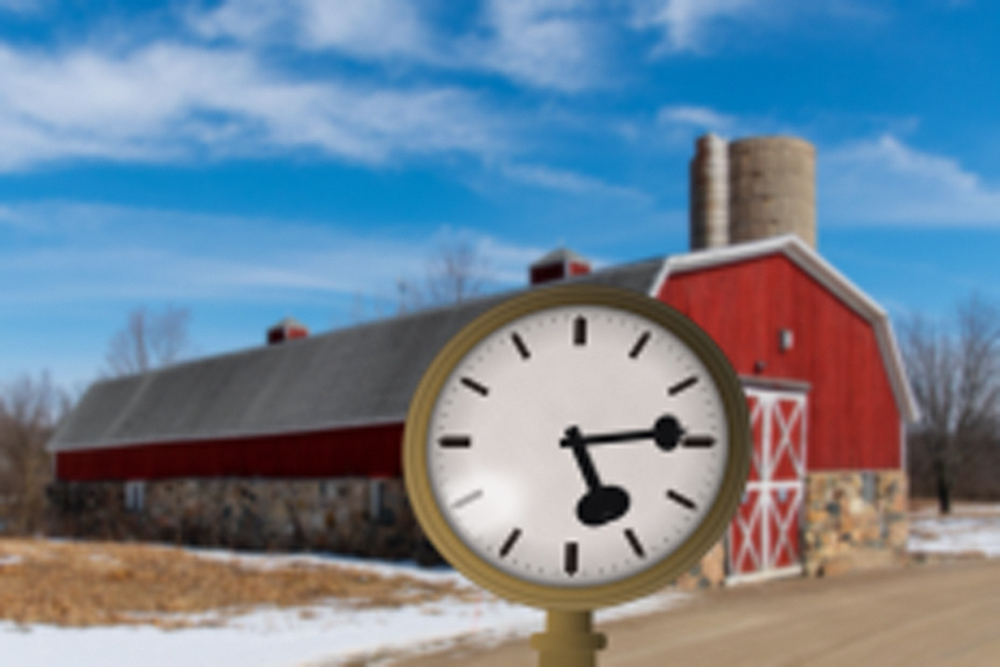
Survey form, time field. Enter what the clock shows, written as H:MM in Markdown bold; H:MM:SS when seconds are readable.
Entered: **5:14**
